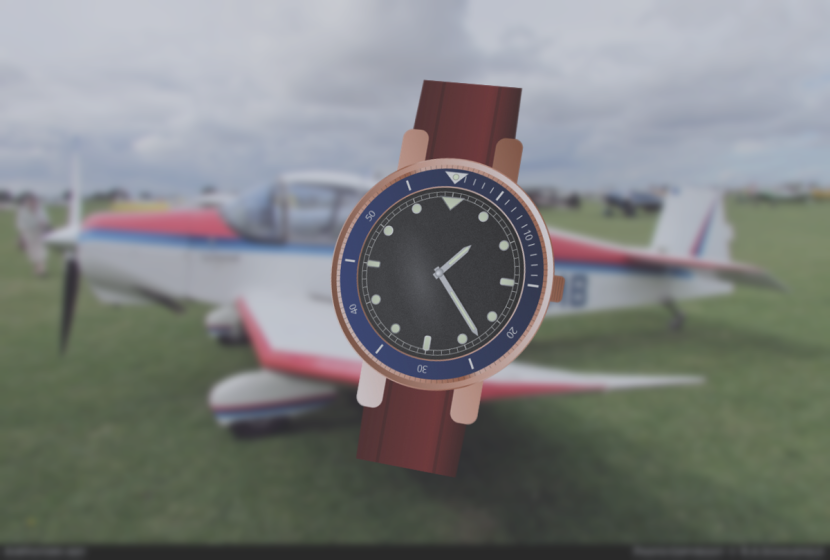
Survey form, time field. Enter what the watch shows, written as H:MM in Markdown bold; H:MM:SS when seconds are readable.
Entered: **1:23**
